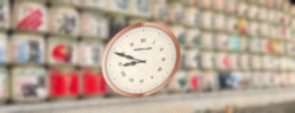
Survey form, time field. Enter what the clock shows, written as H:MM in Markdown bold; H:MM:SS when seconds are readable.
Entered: **8:49**
